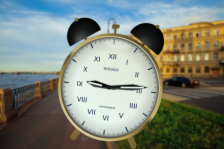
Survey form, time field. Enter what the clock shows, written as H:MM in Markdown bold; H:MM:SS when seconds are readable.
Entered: **9:14**
